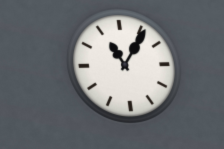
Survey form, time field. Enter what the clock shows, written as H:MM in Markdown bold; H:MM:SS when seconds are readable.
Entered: **11:06**
